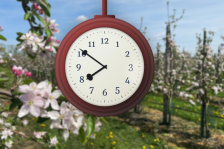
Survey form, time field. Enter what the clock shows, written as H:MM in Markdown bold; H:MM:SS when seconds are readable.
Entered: **7:51**
